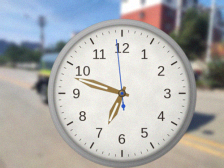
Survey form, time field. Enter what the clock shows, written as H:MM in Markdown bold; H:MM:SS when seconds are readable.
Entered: **6:47:59**
